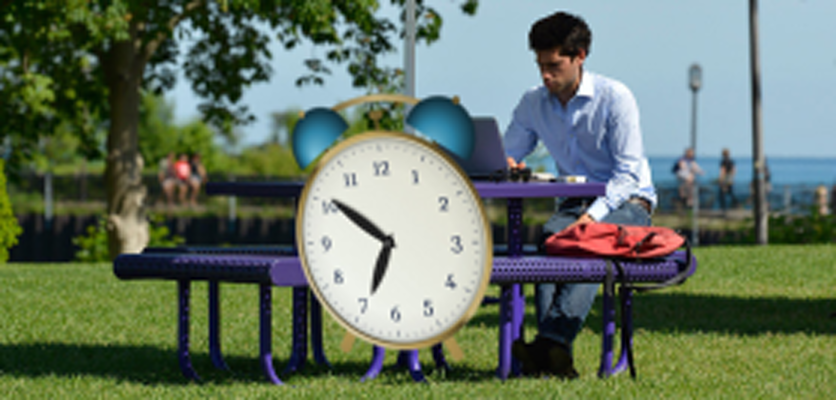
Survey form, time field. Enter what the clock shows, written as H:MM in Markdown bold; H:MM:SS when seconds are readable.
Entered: **6:51**
